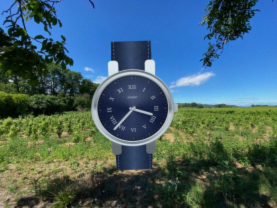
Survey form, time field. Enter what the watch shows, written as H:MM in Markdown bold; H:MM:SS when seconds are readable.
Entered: **3:37**
